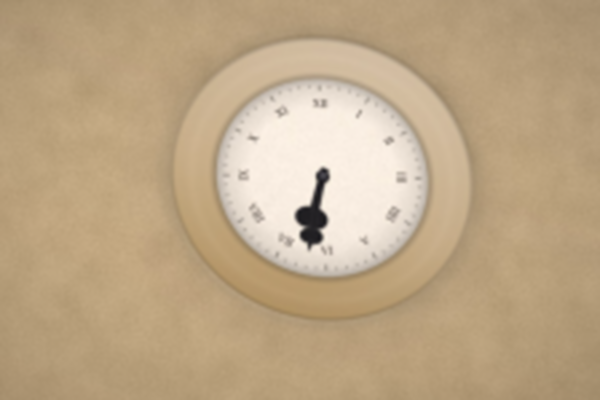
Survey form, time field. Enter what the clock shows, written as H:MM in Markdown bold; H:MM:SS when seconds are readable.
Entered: **6:32**
